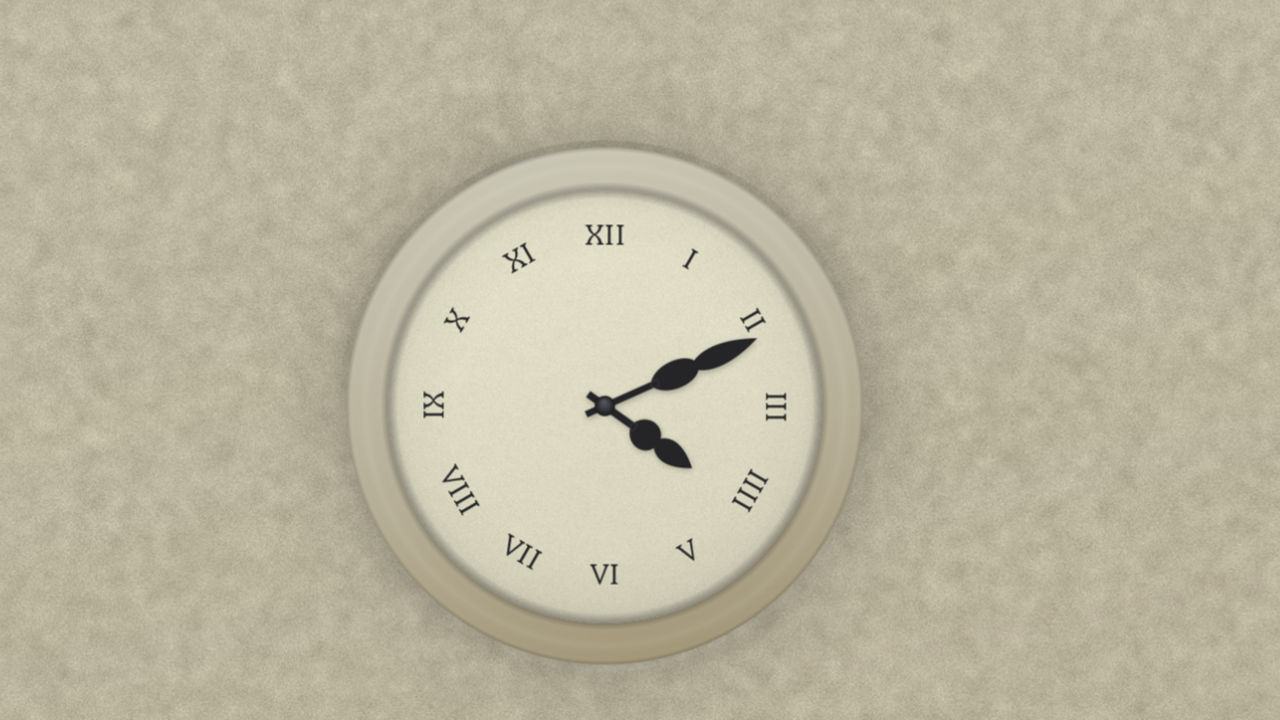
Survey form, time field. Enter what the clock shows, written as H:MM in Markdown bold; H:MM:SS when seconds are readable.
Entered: **4:11**
